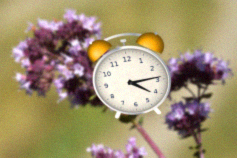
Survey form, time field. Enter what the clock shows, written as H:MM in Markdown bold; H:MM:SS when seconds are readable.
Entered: **4:14**
